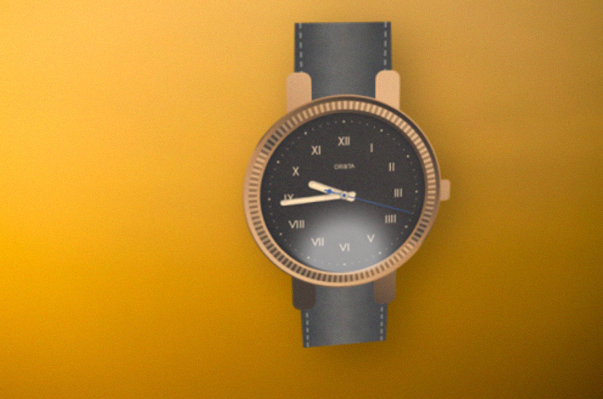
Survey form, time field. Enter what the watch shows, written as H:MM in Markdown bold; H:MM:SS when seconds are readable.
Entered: **9:44:18**
